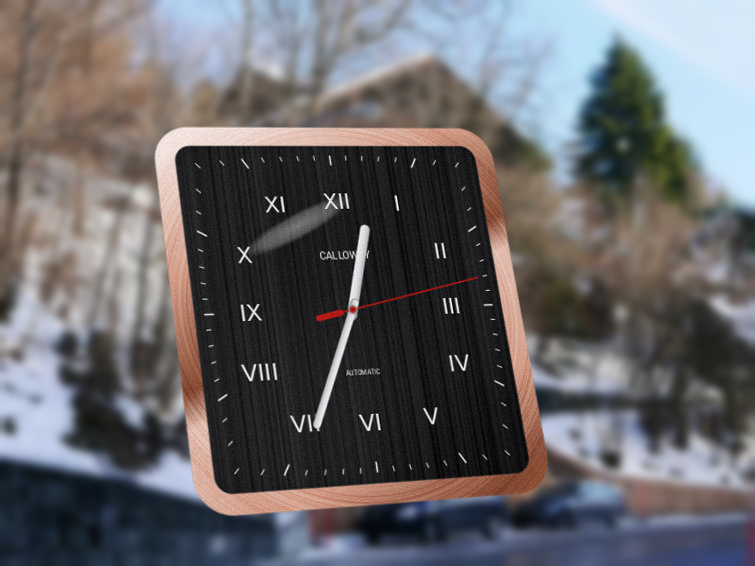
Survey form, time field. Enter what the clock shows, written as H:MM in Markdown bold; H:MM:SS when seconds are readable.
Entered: **12:34:13**
